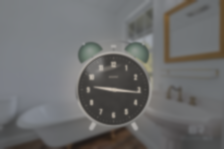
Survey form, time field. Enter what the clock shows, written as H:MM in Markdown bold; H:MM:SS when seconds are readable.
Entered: **9:16**
